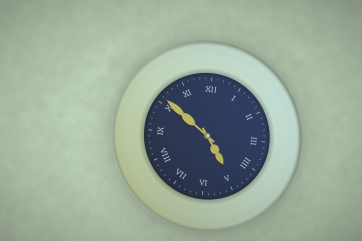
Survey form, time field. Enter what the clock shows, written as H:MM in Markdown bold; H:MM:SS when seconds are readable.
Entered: **4:51**
